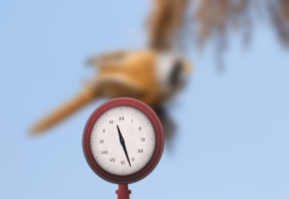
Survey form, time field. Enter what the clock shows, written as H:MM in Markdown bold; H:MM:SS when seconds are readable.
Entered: **11:27**
